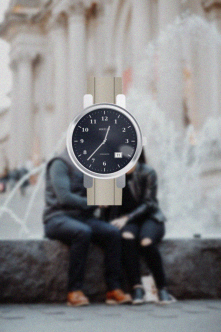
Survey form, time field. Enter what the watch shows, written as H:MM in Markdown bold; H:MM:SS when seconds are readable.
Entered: **12:37**
